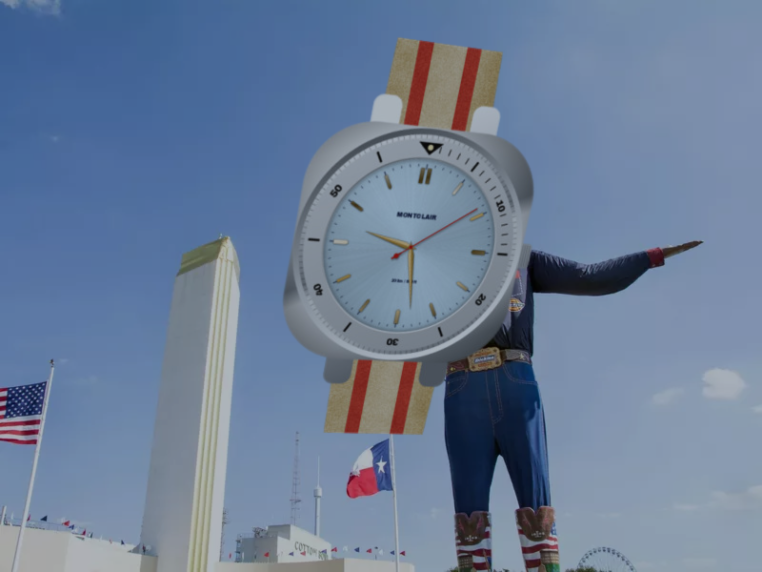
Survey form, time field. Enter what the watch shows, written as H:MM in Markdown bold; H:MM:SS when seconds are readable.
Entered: **9:28:09**
